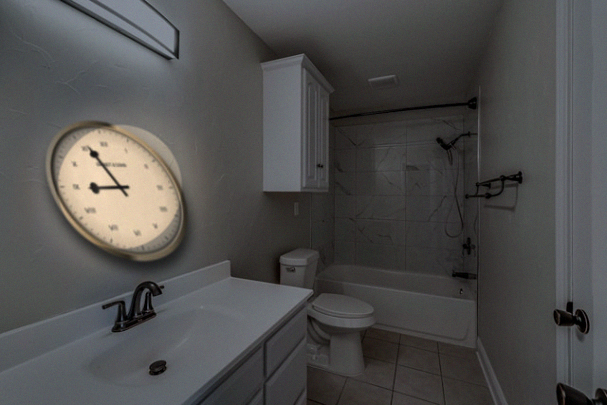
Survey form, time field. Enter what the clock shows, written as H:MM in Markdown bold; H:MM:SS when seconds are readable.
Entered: **8:56**
